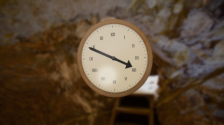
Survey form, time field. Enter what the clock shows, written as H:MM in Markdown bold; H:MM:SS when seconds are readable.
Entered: **3:49**
